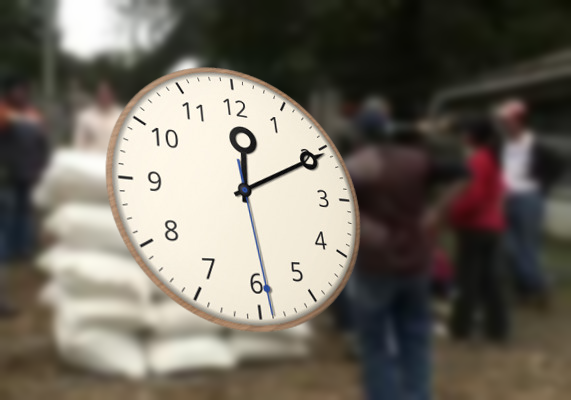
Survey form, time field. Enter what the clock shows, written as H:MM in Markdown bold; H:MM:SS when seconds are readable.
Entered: **12:10:29**
